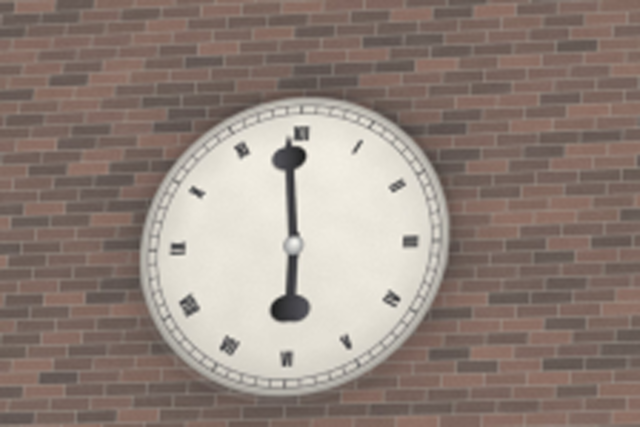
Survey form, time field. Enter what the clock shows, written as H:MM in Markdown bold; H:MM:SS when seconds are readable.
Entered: **5:59**
